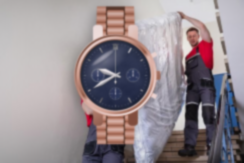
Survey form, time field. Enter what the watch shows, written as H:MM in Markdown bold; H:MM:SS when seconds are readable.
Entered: **9:40**
